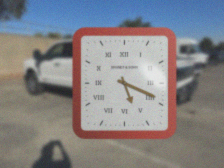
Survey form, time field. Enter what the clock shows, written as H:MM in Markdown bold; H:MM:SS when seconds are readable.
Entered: **5:19**
